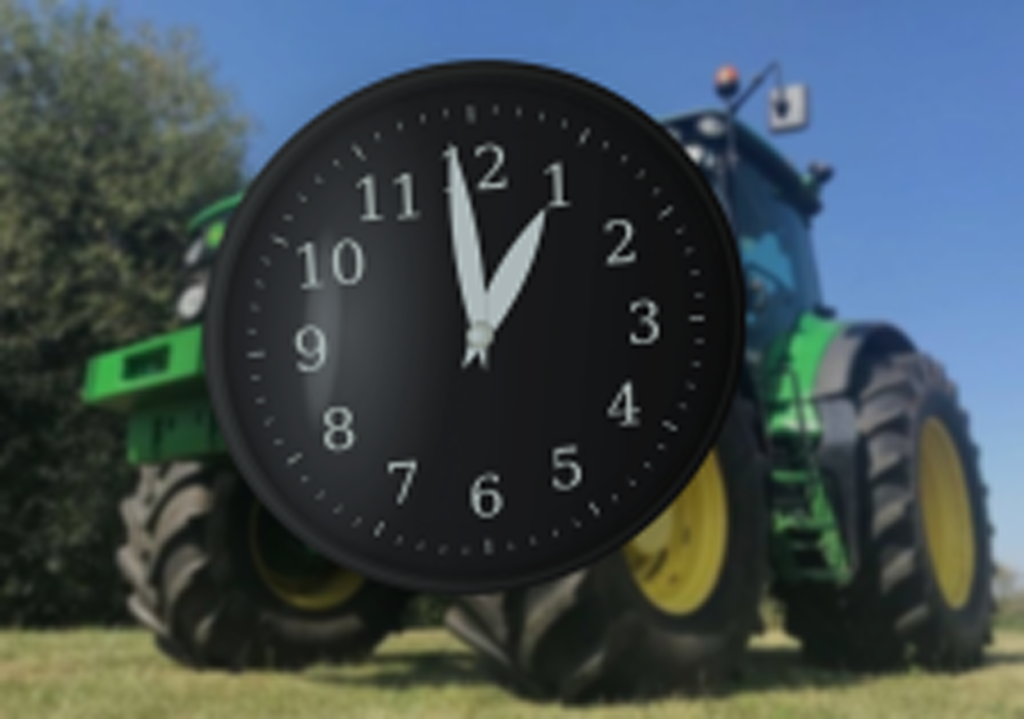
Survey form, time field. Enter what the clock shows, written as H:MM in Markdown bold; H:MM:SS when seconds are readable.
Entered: **12:59**
